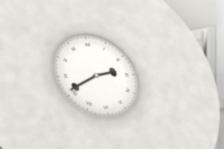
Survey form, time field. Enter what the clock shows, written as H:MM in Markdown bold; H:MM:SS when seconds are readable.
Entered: **2:41**
